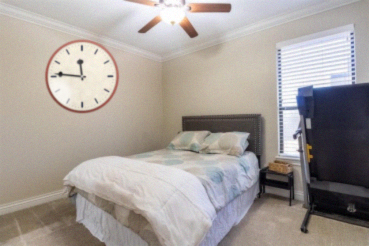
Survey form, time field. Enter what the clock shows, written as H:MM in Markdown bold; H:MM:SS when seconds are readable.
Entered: **11:46**
